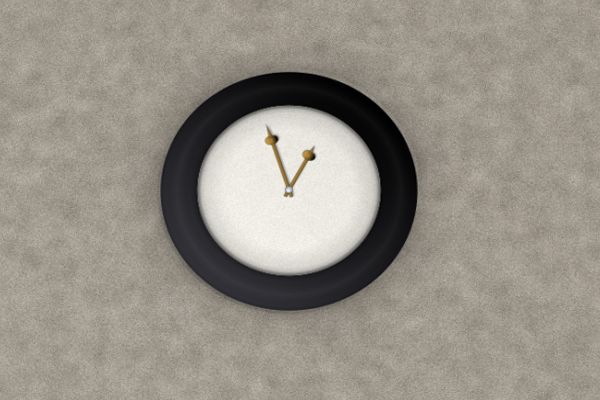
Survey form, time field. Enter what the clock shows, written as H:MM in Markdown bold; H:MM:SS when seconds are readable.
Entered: **12:57**
